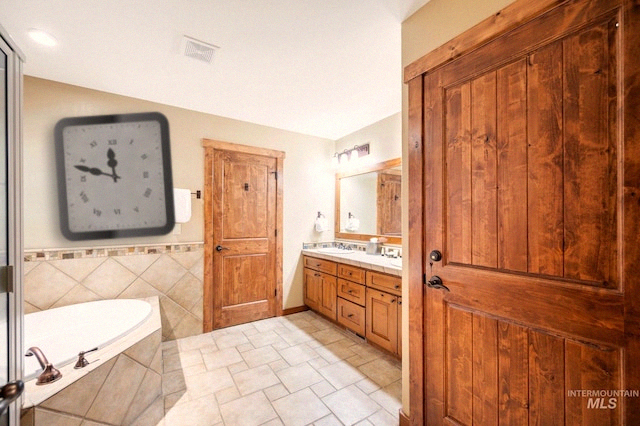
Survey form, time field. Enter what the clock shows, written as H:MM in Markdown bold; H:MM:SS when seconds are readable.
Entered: **11:48**
